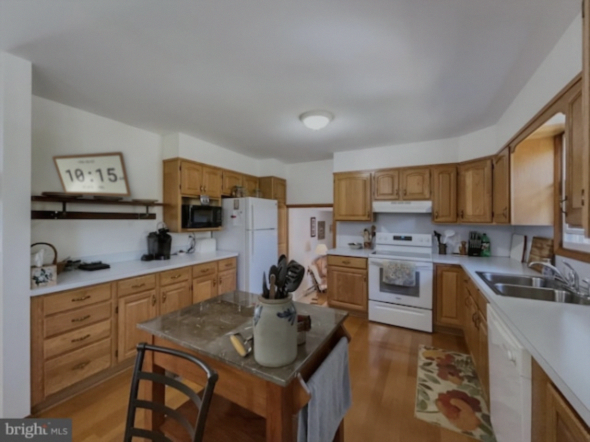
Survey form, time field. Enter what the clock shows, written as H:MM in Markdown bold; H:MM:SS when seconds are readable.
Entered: **10:15**
